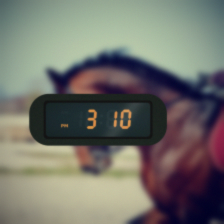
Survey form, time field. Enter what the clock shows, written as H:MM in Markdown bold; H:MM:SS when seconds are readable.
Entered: **3:10**
